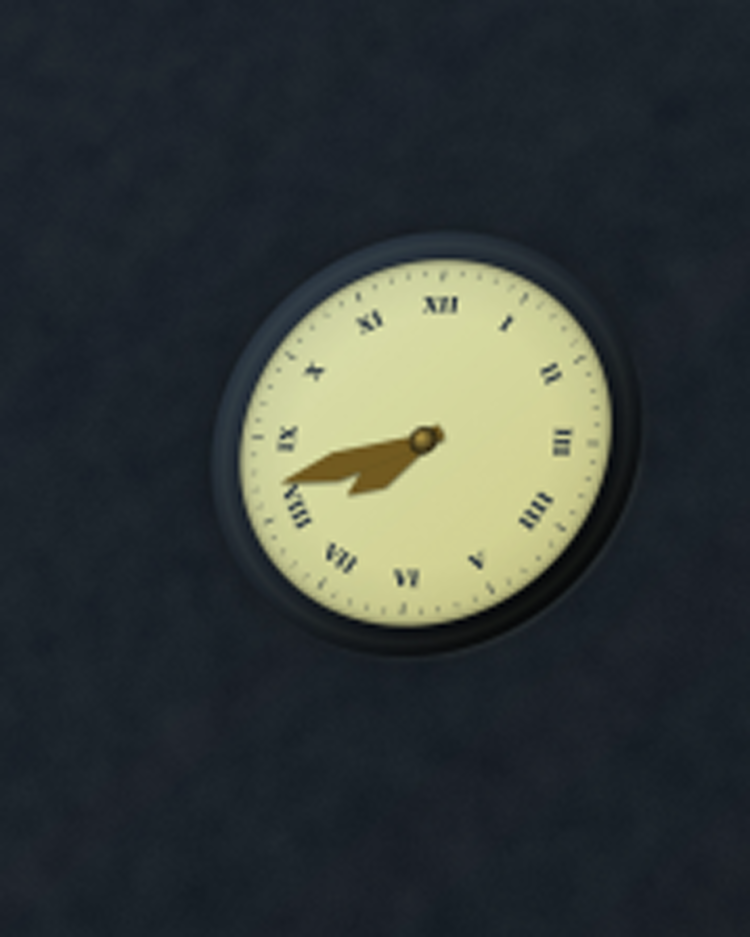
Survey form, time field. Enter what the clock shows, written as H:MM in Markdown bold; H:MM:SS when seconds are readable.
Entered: **7:42**
